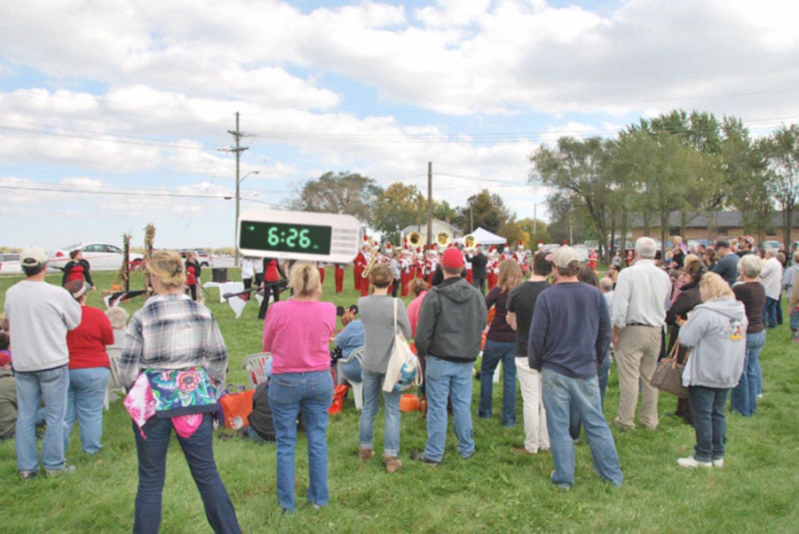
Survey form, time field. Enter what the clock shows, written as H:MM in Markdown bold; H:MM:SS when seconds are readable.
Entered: **6:26**
